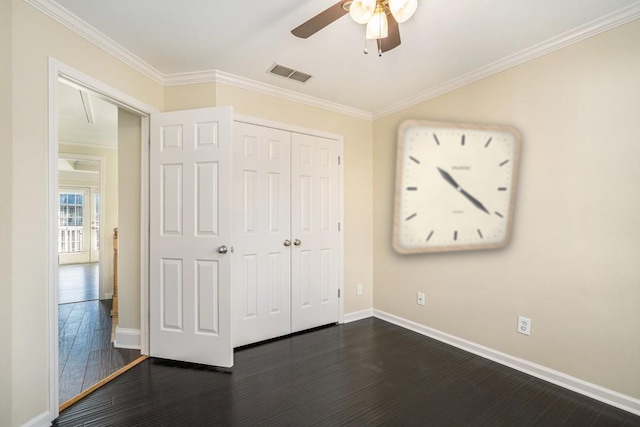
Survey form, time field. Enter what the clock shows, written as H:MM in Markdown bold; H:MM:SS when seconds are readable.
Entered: **10:21**
